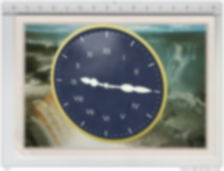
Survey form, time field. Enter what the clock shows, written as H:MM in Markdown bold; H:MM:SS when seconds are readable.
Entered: **9:15**
